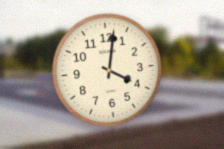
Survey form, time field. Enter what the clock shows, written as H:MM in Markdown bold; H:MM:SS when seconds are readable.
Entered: **4:02**
